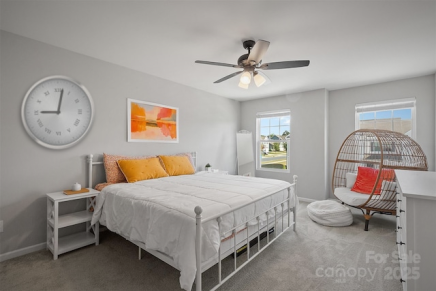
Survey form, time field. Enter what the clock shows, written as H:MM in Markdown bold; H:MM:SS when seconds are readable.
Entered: **9:02**
